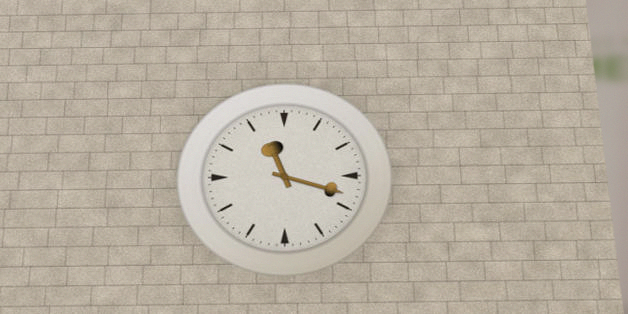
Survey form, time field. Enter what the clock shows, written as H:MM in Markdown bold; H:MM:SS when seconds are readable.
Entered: **11:18**
